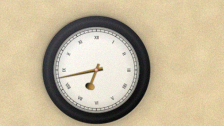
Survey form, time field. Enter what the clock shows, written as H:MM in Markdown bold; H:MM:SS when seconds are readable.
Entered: **6:43**
